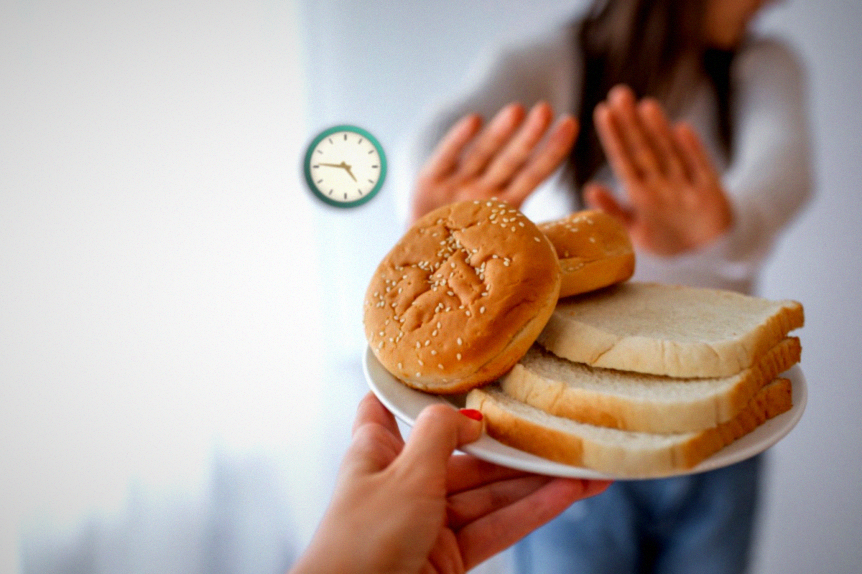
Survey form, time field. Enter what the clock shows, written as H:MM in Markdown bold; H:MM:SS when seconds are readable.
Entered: **4:46**
